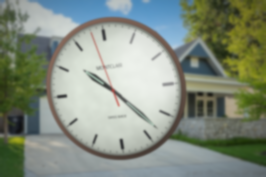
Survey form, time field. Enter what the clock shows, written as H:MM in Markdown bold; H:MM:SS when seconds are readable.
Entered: **10:22:58**
